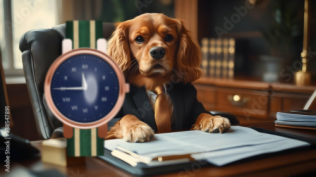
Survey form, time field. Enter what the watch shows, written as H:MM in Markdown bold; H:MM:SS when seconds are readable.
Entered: **11:45**
